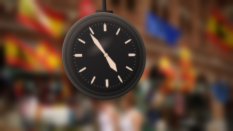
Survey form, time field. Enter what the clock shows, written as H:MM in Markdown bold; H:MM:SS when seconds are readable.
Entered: **4:54**
